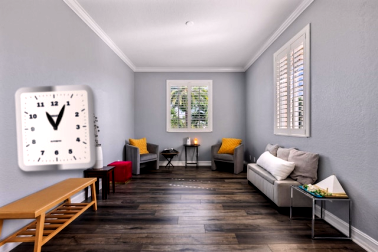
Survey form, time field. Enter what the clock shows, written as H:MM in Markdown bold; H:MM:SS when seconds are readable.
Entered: **11:04**
